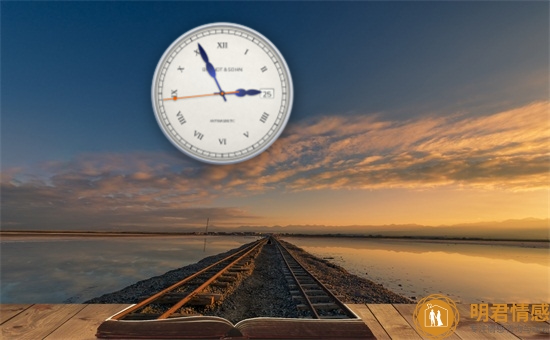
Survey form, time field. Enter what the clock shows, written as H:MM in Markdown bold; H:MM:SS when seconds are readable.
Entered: **2:55:44**
